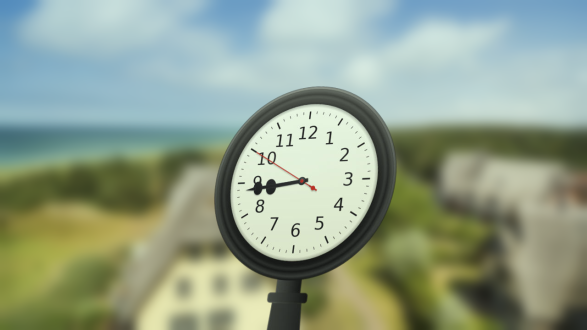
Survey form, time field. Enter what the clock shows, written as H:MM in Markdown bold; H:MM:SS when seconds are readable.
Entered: **8:43:50**
